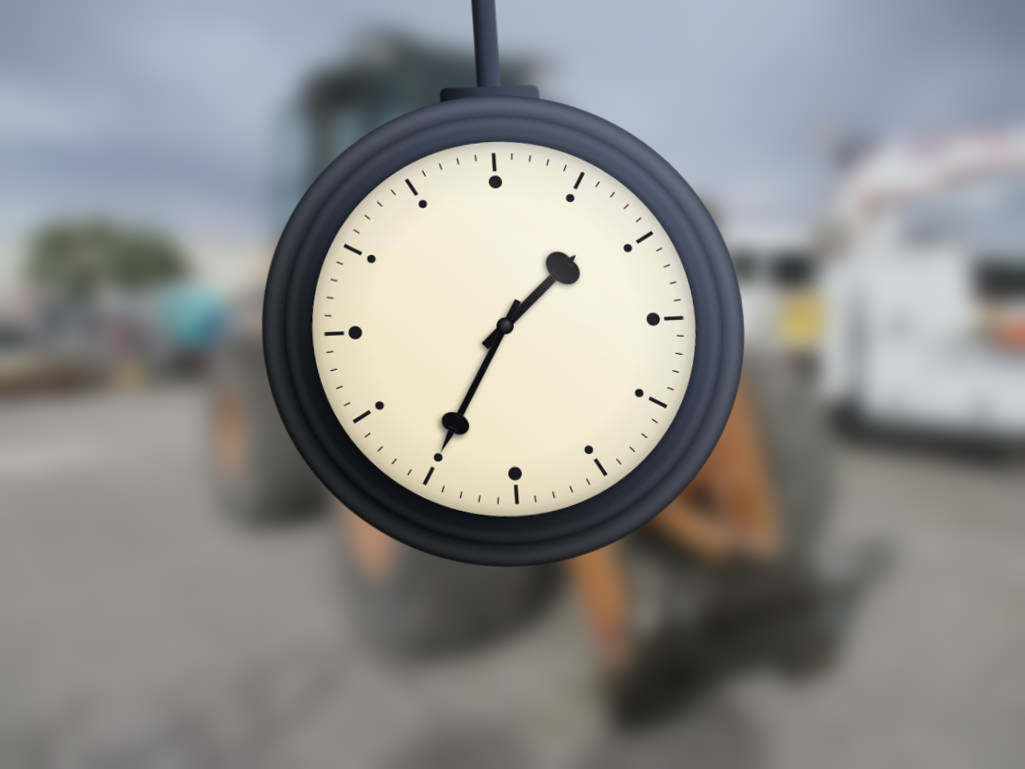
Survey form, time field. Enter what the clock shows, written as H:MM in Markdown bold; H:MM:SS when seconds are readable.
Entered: **1:35**
